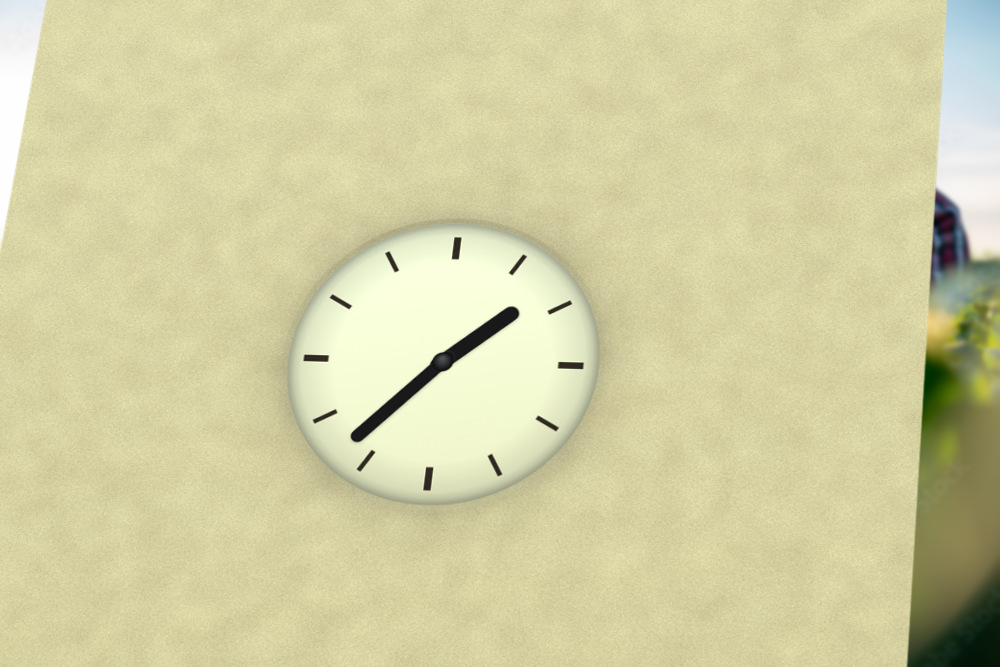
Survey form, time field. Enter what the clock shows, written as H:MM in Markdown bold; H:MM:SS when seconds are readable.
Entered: **1:37**
